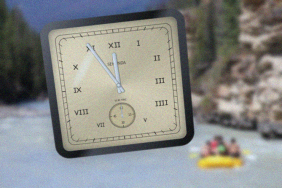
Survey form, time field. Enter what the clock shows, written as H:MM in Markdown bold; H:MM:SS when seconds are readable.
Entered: **11:55**
